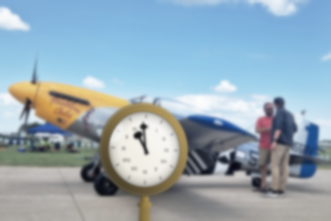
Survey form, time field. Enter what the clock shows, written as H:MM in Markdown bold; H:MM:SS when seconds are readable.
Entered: **10:59**
